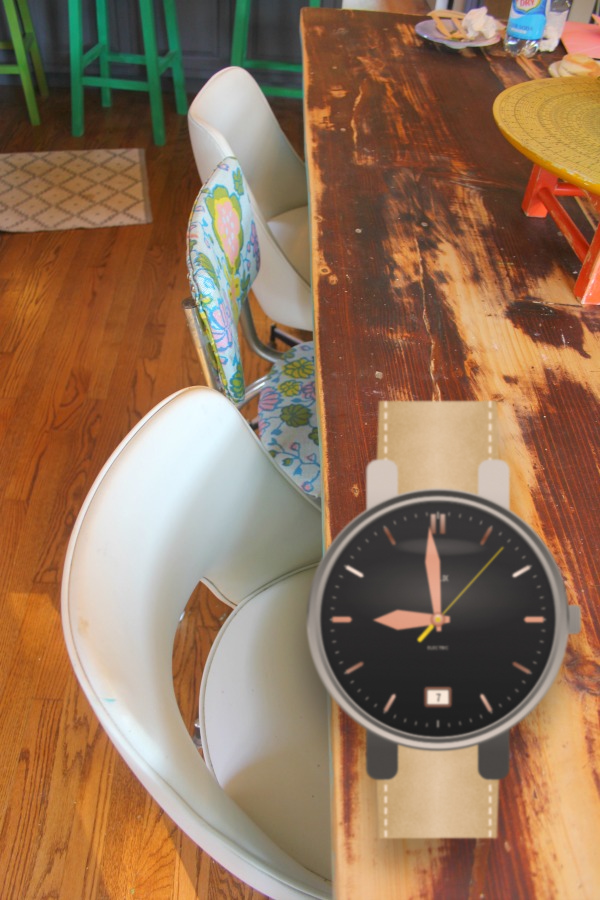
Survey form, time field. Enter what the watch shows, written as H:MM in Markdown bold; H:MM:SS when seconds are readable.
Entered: **8:59:07**
